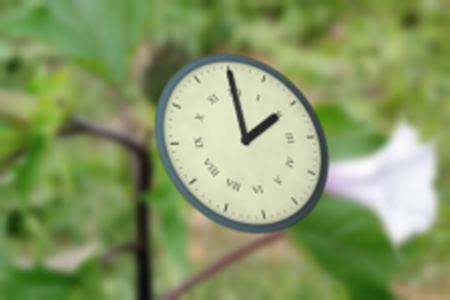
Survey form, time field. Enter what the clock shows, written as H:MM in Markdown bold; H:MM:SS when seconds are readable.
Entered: **2:00**
